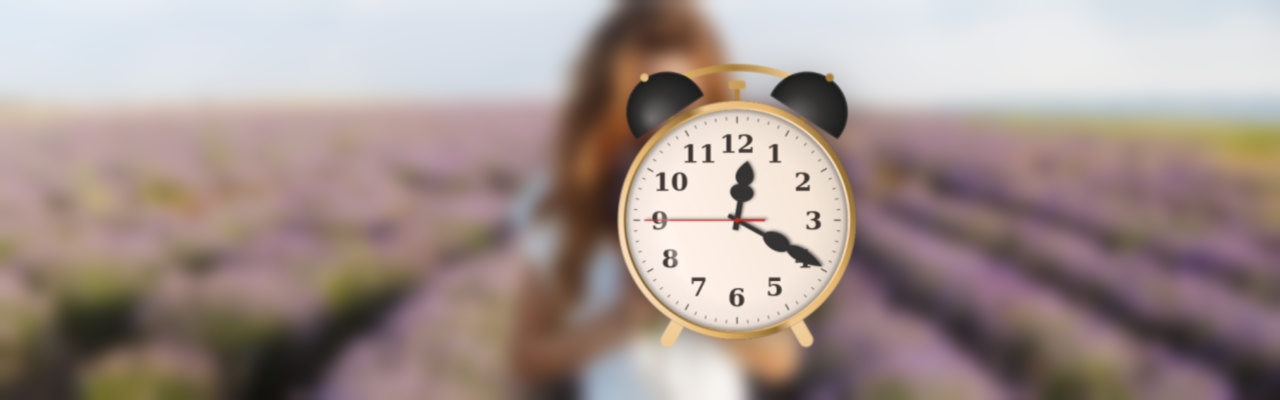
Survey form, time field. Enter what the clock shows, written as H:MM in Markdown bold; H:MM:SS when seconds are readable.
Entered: **12:19:45**
